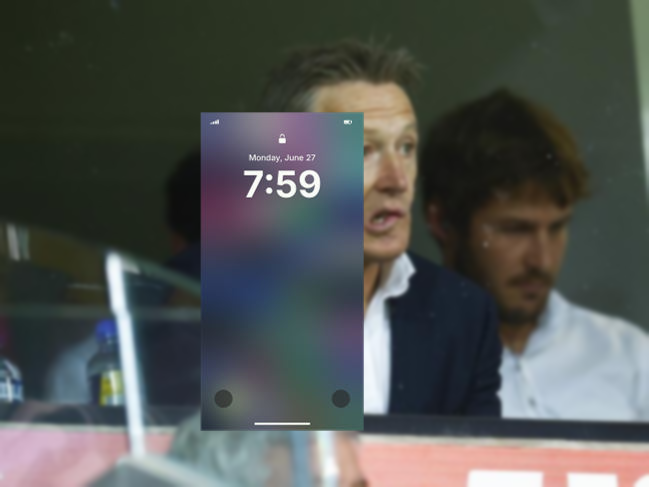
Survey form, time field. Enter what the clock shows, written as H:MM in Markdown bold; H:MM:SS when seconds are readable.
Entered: **7:59**
